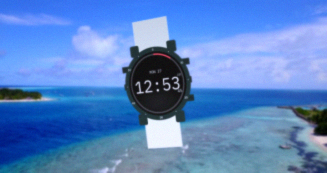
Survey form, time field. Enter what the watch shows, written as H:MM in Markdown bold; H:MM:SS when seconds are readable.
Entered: **12:53**
